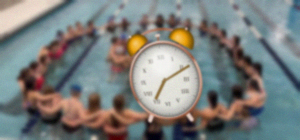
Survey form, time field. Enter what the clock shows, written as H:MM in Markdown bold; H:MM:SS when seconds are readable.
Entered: **7:11**
